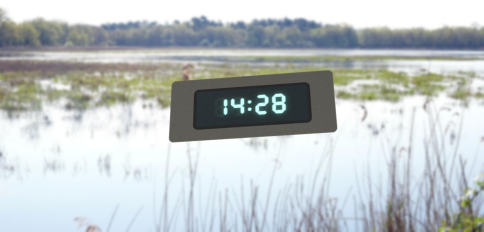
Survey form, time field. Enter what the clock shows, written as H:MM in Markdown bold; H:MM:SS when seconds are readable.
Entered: **14:28**
